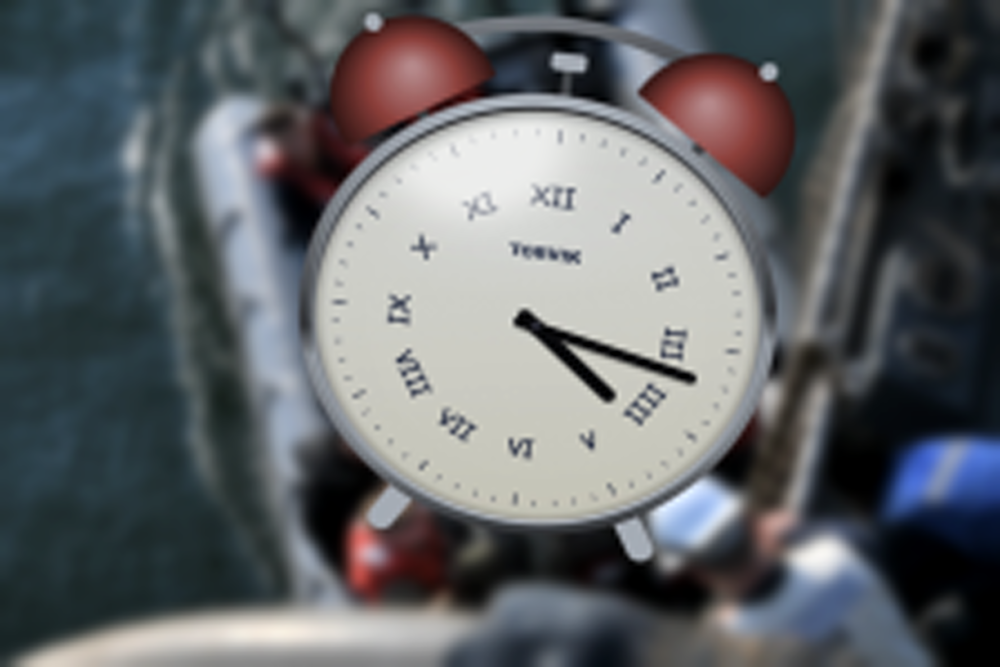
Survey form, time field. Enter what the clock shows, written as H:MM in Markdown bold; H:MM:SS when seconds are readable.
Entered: **4:17**
